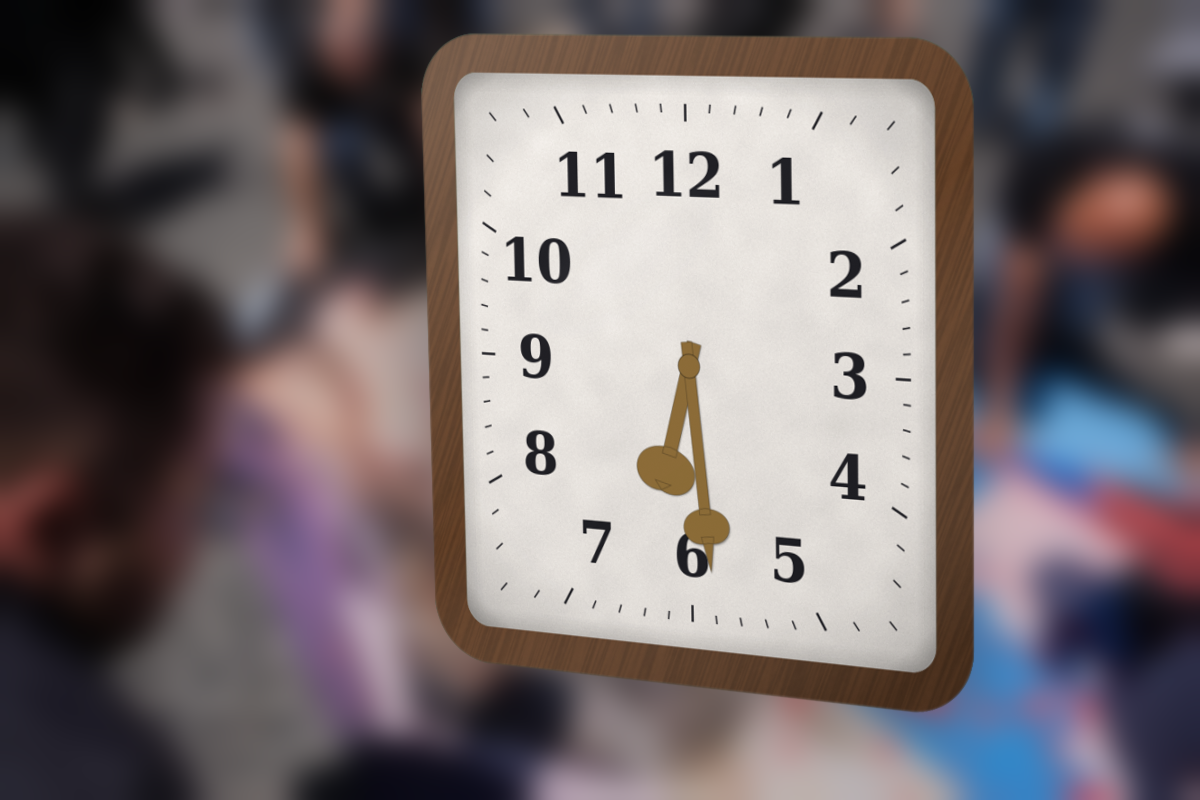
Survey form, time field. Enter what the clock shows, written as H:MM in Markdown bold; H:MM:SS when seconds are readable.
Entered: **6:29**
